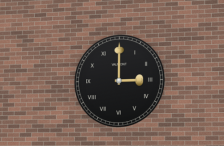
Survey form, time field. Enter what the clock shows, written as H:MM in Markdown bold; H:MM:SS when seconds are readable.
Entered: **3:00**
